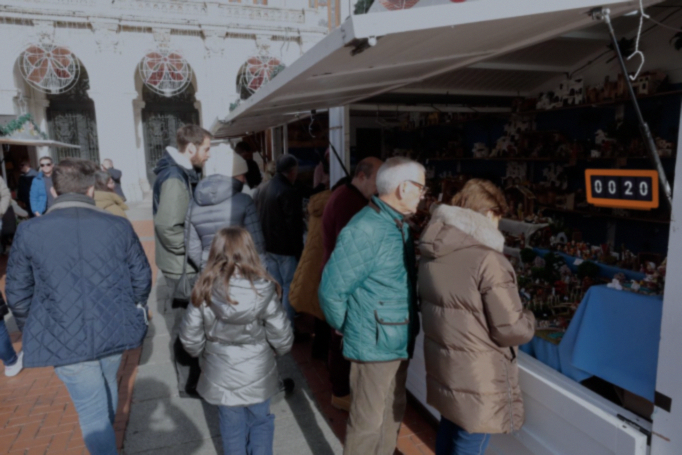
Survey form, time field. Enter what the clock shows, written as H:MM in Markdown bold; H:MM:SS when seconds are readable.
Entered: **0:20**
